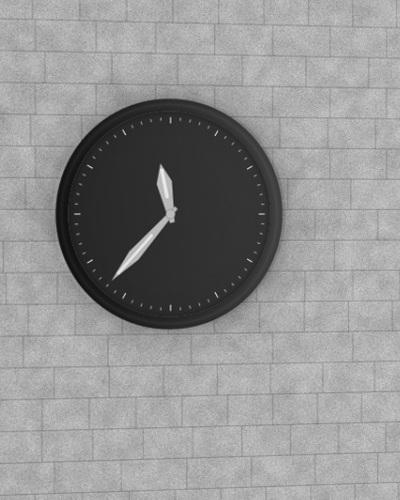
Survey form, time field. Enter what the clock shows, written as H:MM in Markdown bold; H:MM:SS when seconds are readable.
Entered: **11:37**
